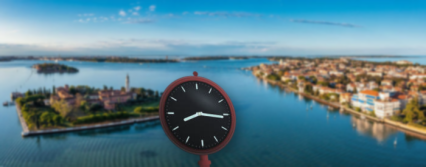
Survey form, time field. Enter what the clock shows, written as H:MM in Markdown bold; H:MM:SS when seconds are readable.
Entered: **8:16**
